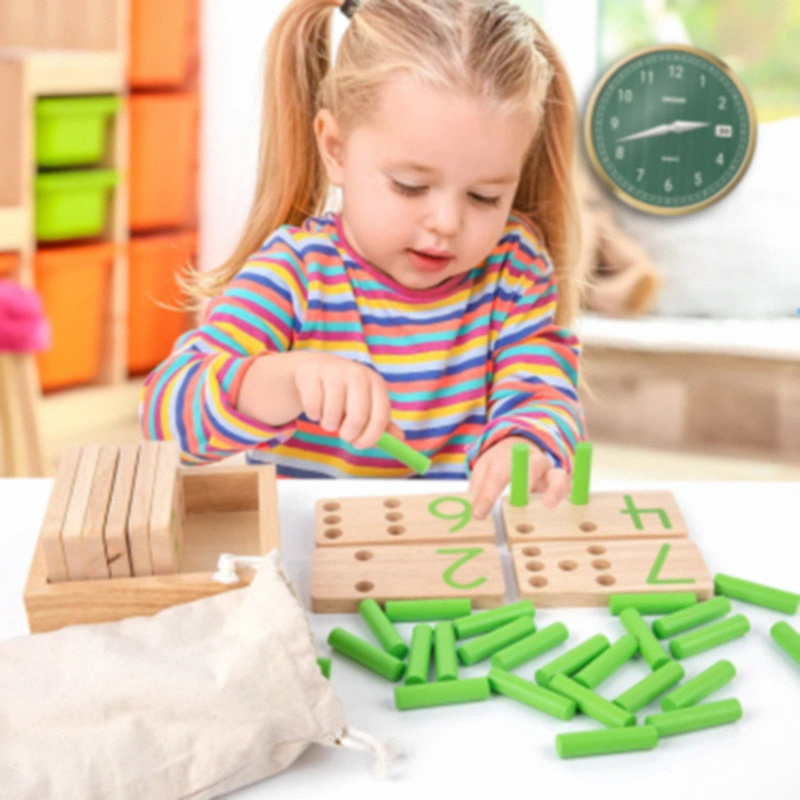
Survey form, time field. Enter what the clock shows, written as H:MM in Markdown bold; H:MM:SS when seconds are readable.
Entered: **2:42**
